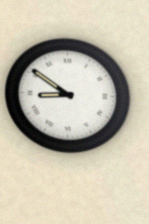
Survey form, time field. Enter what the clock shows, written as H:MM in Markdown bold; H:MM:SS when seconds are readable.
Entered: **8:51**
